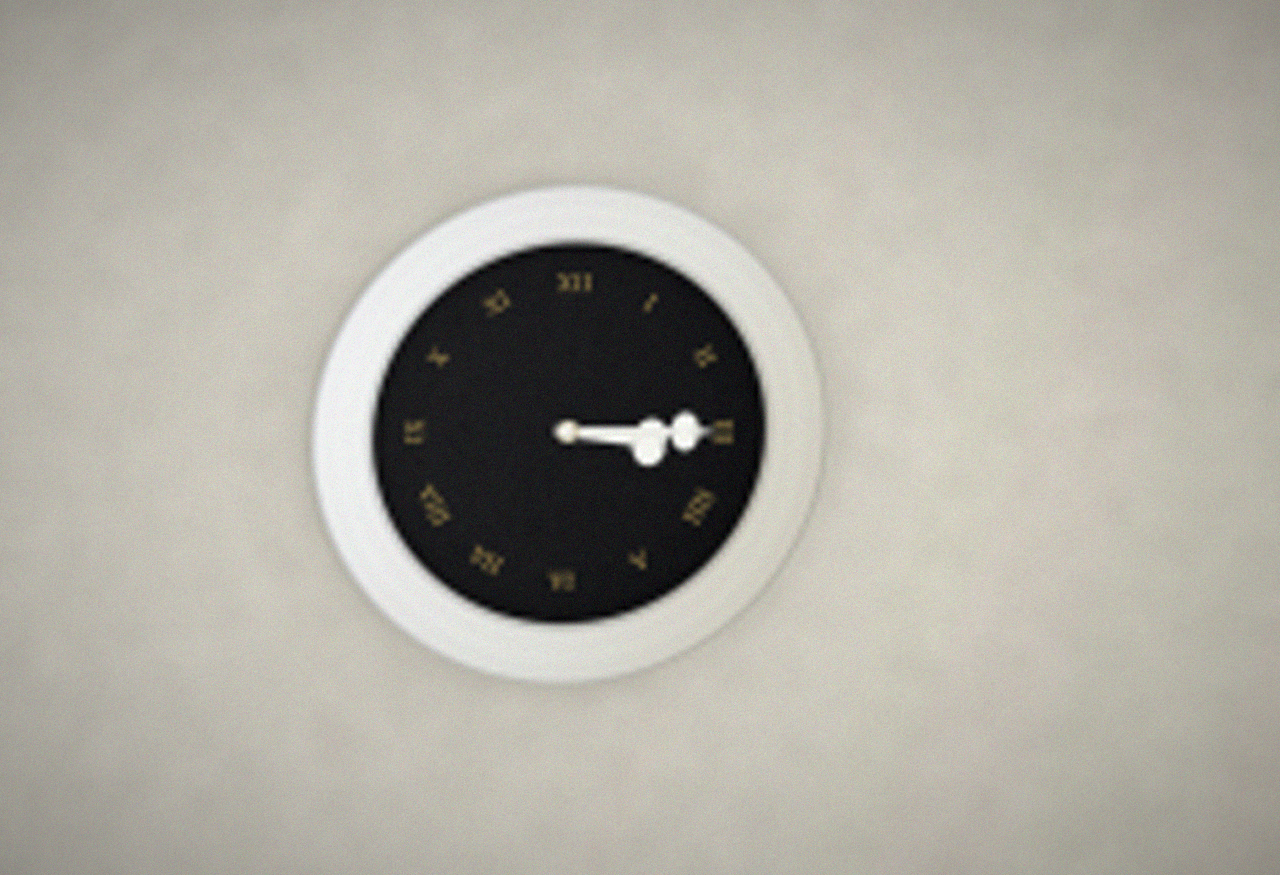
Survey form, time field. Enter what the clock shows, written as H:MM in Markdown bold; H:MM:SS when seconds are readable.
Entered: **3:15**
